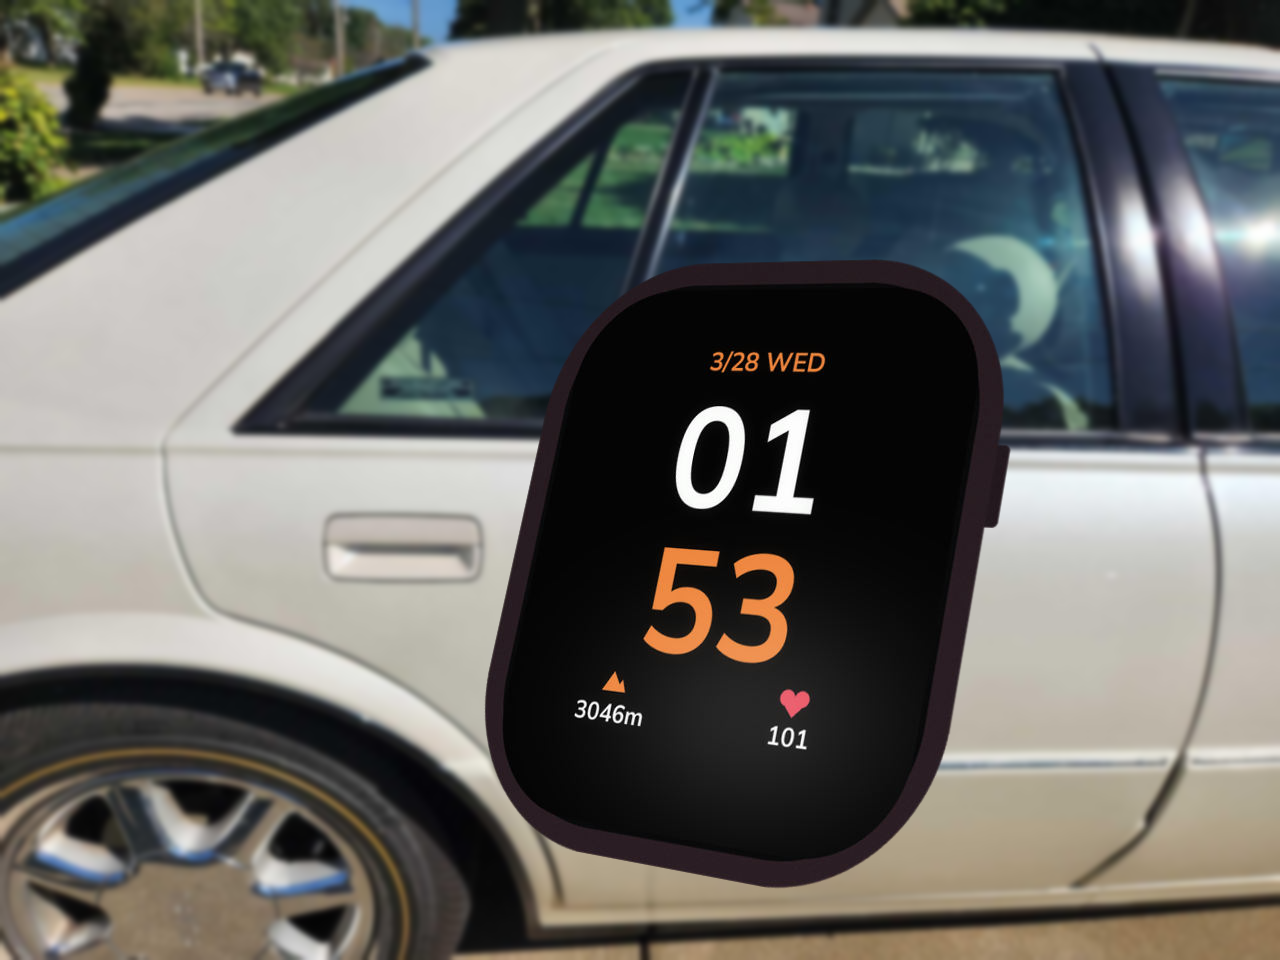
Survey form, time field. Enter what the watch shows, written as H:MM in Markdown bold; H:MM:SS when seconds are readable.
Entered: **1:53**
